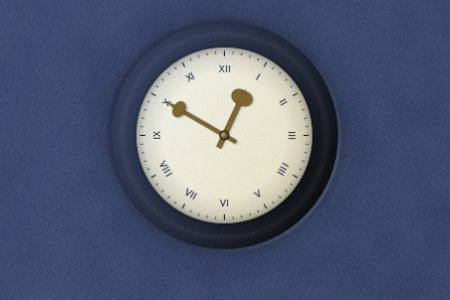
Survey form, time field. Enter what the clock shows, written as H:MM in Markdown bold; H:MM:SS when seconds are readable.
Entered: **12:50**
